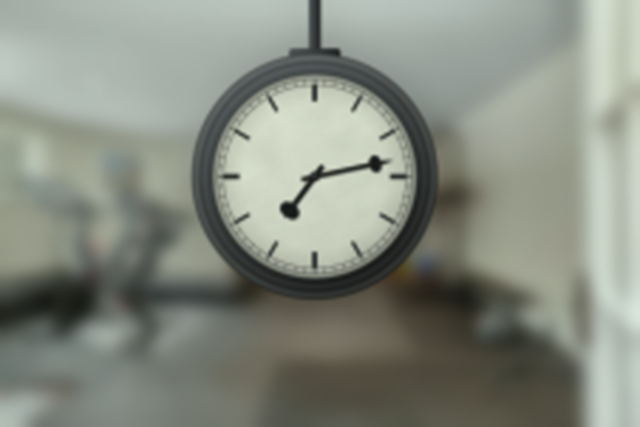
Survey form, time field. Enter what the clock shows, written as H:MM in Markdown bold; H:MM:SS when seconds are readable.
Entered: **7:13**
